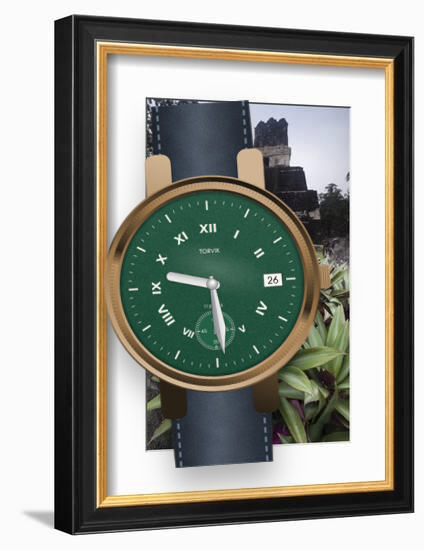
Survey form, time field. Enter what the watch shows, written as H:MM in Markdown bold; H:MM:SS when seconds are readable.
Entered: **9:29**
